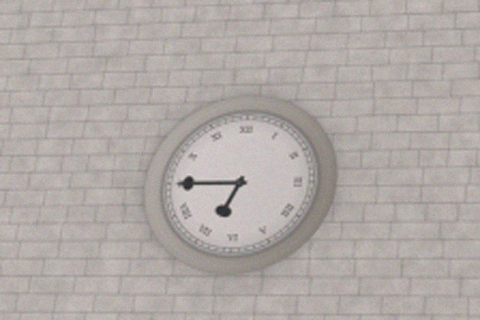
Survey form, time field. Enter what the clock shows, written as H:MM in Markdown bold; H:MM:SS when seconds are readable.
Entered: **6:45**
